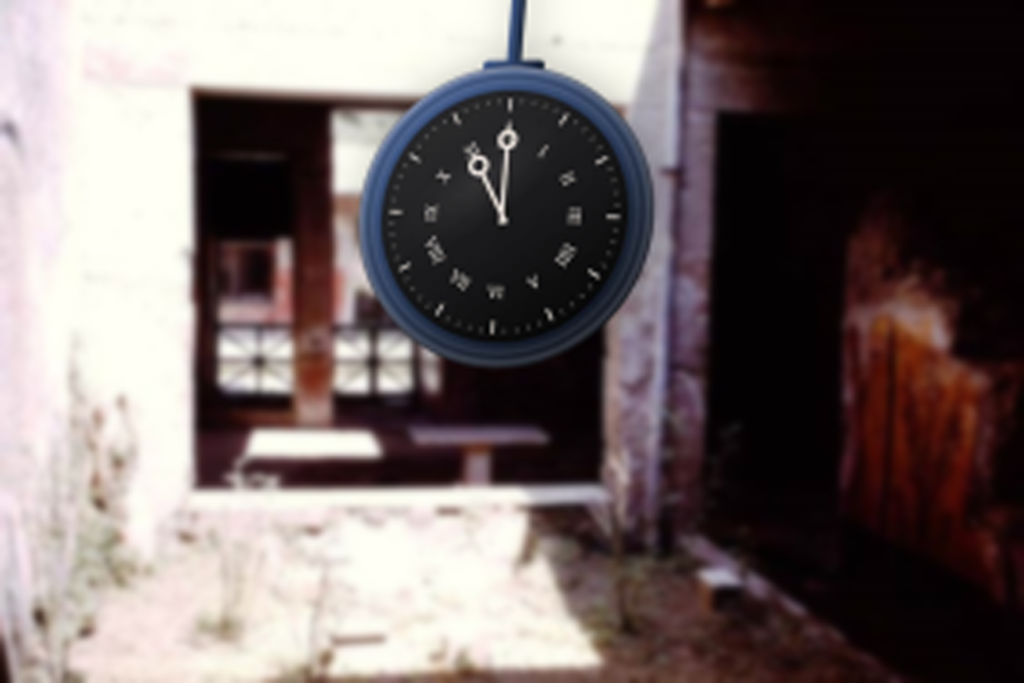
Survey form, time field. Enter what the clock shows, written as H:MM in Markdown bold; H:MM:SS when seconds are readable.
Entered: **11:00**
